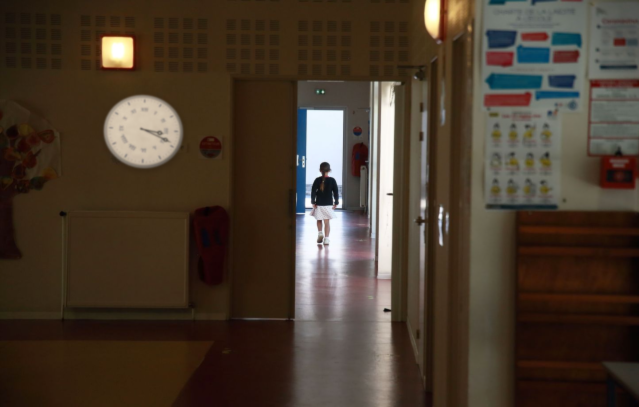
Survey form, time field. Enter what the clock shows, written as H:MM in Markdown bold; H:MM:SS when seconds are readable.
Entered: **3:19**
